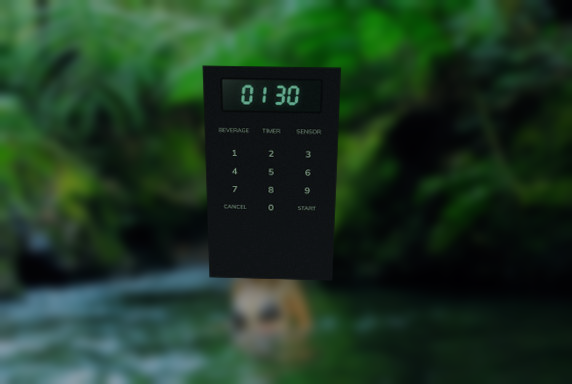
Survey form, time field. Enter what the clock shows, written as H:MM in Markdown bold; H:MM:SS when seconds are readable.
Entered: **1:30**
